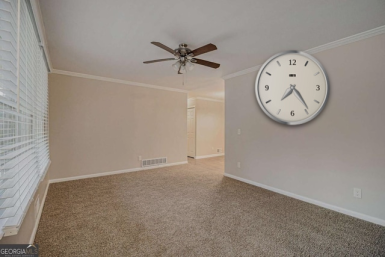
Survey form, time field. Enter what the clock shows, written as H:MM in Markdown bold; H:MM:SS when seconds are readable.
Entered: **7:24**
